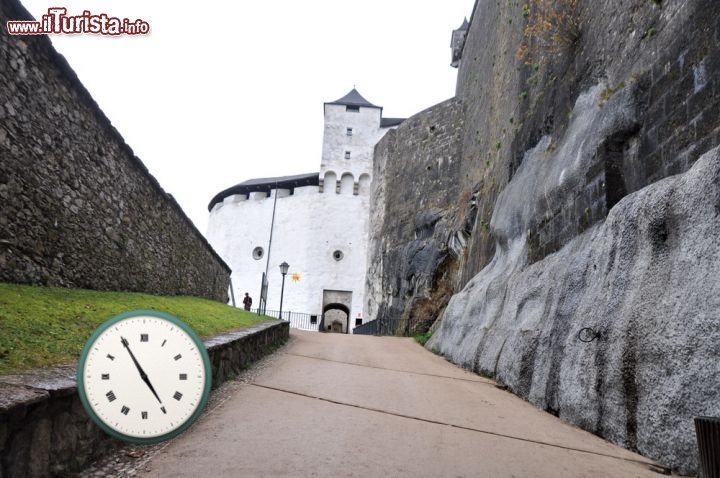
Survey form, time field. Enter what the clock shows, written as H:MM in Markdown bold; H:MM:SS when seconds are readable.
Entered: **4:55**
